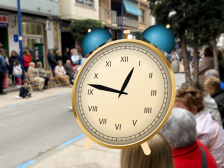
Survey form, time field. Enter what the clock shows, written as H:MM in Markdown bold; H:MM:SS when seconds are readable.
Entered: **12:47**
